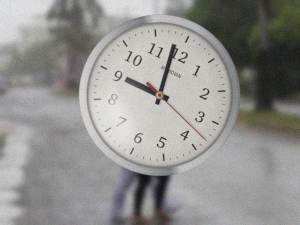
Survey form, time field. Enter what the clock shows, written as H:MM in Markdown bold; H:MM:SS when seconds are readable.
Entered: **8:58:18**
